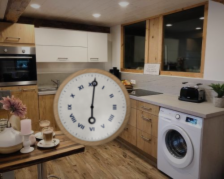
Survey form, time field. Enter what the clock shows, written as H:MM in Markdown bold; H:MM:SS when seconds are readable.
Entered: **6:01**
